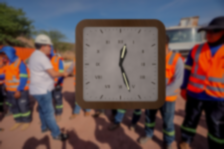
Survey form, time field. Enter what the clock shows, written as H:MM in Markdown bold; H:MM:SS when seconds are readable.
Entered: **12:27**
